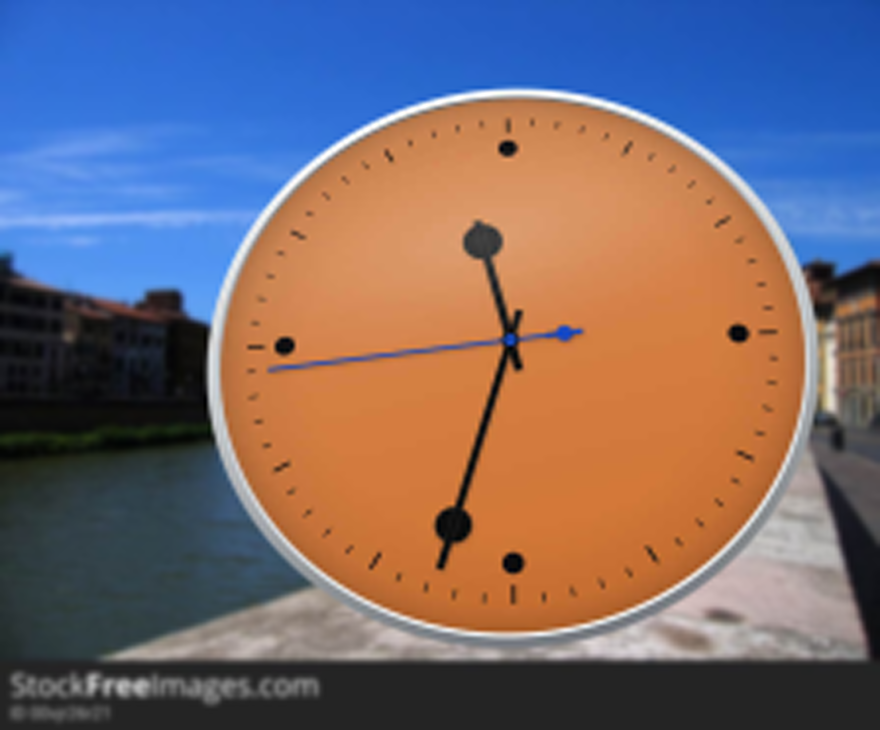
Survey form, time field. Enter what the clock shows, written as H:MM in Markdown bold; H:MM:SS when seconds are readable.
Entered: **11:32:44**
